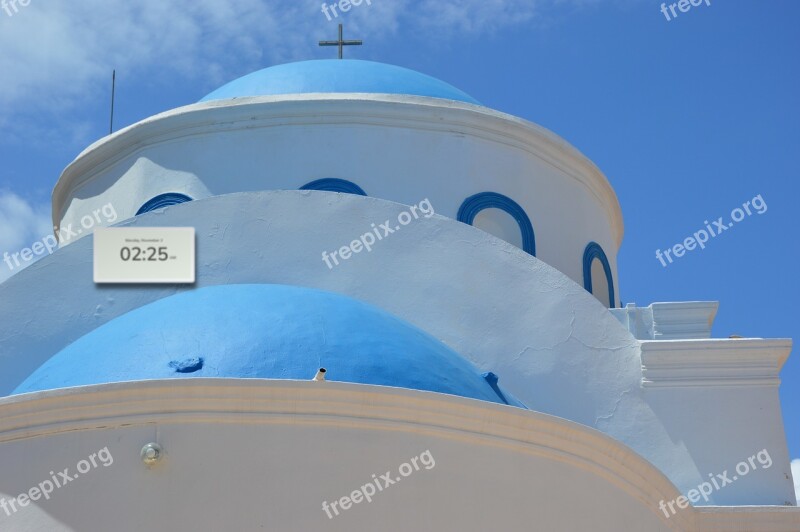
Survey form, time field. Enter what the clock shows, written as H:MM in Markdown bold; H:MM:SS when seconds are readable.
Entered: **2:25**
